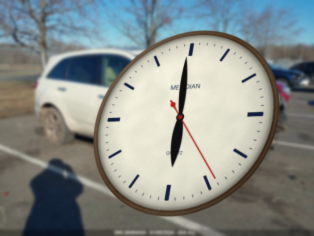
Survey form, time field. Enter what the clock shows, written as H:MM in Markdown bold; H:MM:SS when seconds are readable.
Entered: **5:59:24**
